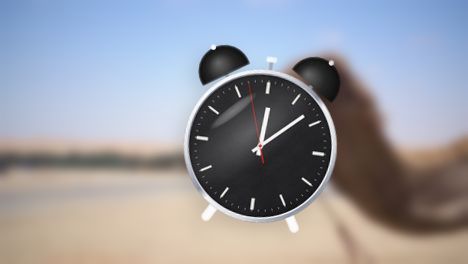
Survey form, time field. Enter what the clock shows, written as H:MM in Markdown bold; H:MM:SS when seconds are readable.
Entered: **12:07:57**
